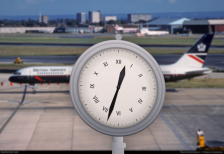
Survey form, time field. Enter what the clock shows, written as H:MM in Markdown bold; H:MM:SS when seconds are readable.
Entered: **12:33**
